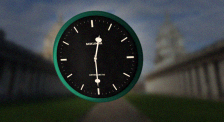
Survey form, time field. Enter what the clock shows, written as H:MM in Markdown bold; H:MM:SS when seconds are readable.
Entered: **12:30**
